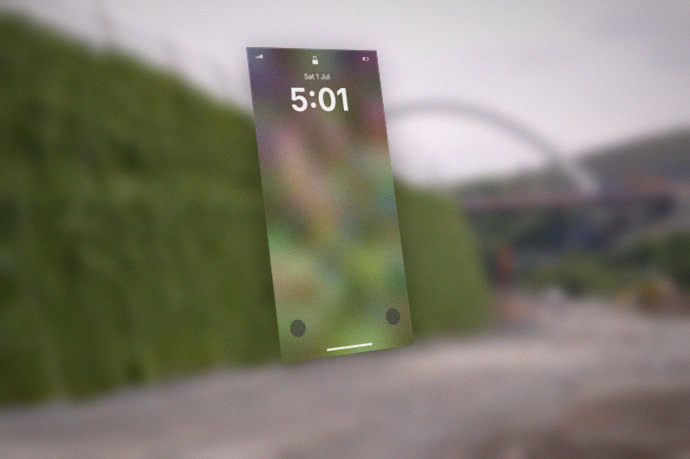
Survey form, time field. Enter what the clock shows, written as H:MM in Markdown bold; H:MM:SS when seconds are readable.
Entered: **5:01**
